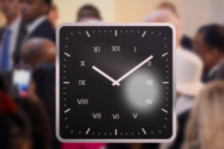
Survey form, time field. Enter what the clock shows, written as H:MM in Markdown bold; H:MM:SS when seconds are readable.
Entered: **10:09**
